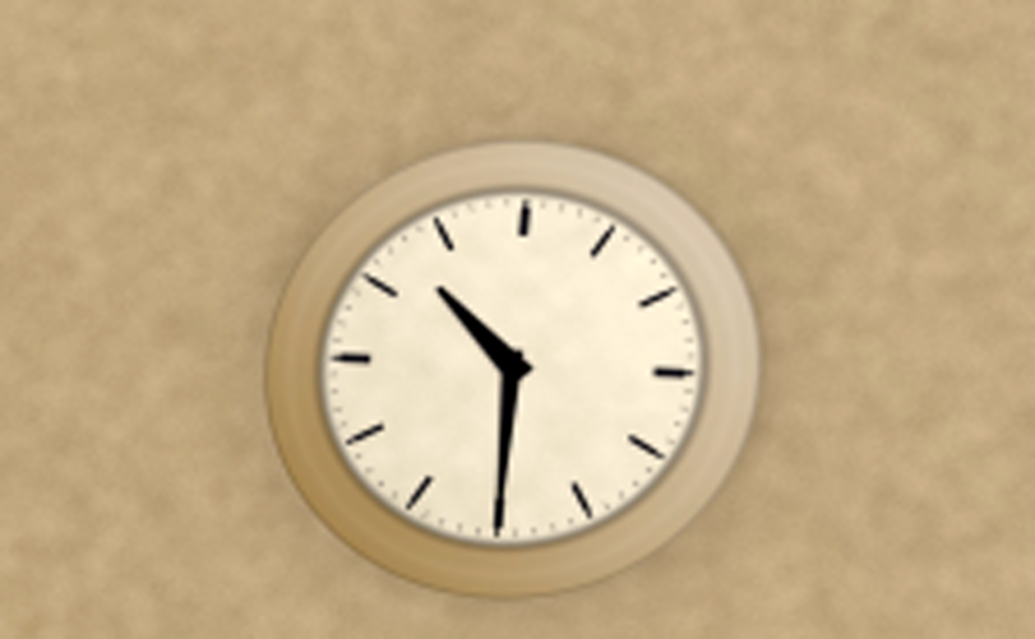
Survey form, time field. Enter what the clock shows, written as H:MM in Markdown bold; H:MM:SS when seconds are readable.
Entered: **10:30**
